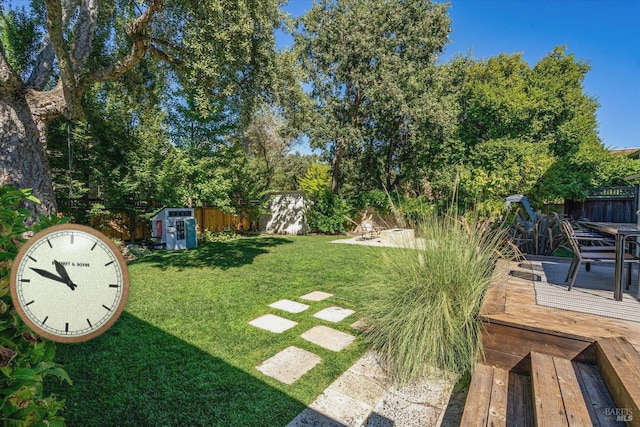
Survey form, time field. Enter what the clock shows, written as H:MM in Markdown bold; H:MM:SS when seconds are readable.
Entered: **10:48**
